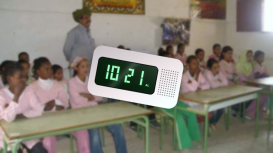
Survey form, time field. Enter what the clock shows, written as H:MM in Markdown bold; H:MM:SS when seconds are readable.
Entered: **10:21**
